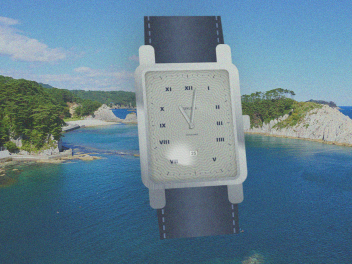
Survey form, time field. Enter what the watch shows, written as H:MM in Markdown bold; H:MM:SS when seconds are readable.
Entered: **11:02**
